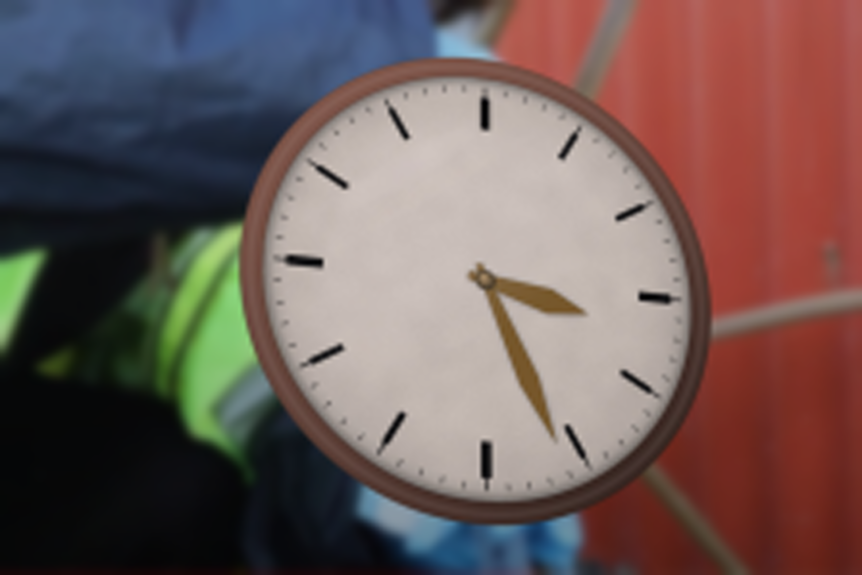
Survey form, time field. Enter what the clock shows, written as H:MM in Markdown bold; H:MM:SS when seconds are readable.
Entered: **3:26**
